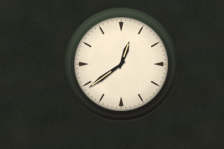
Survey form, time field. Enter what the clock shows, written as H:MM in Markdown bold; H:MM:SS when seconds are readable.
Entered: **12:39**
